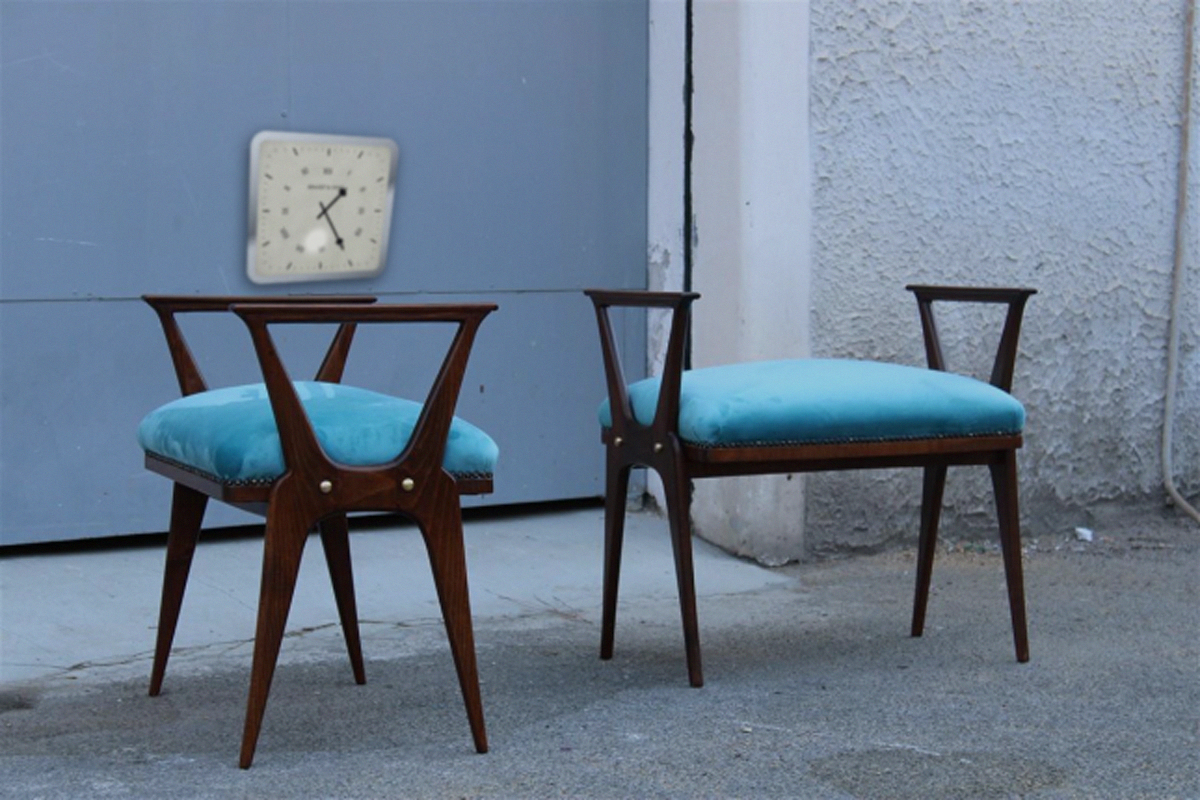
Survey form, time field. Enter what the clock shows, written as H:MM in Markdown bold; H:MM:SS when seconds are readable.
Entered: **1:25**
